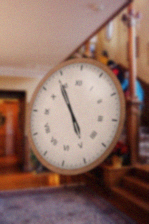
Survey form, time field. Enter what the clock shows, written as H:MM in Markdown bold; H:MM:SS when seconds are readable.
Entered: **4:54**
